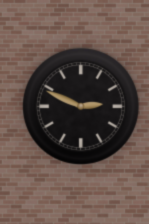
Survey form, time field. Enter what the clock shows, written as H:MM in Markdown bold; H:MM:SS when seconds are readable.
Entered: **2:49**
